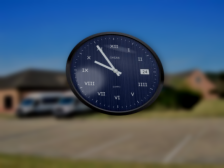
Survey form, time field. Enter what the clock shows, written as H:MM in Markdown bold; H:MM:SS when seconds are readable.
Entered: **9:55**
